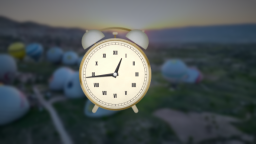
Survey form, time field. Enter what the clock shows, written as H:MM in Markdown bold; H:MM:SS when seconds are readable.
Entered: **12:44**
